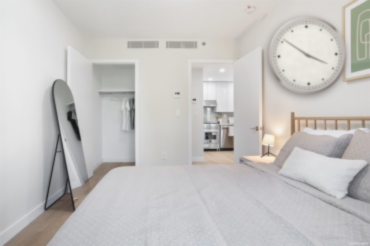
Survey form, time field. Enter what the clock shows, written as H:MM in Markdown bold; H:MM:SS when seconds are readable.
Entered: **3:51**
